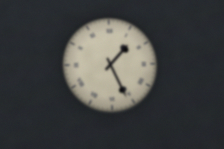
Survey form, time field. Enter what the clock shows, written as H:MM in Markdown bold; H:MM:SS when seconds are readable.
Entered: **1:26**
